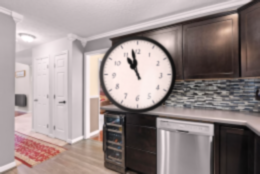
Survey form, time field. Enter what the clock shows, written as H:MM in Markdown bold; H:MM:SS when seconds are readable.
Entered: **10:58**
